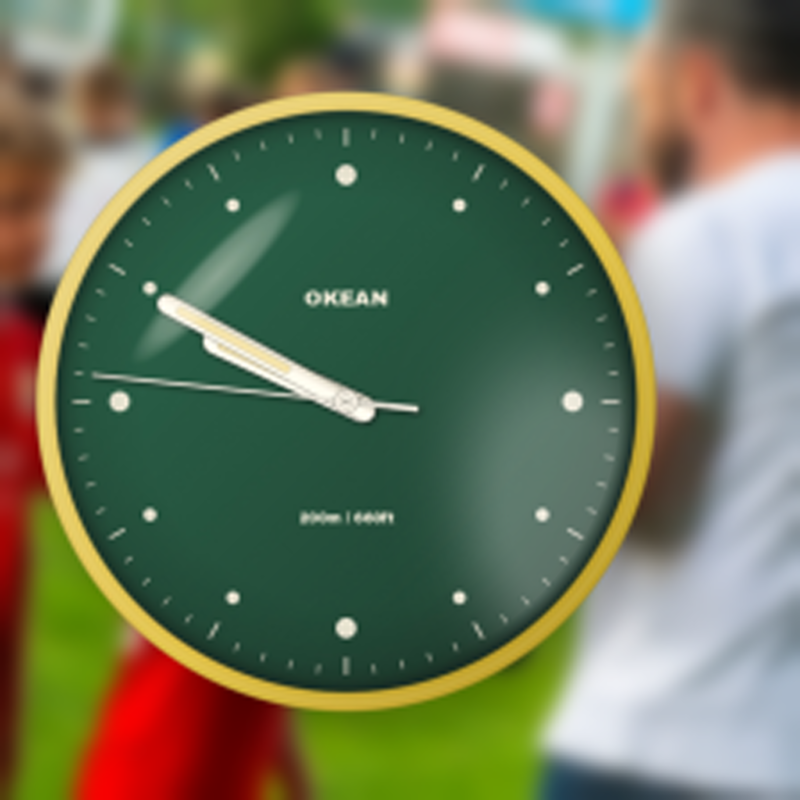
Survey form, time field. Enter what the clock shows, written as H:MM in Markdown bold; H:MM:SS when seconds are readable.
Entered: **9:49:46**
